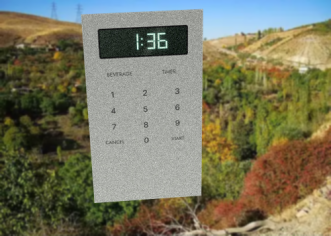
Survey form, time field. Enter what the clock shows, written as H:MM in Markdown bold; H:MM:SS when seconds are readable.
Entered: **1:36**
